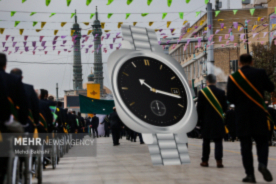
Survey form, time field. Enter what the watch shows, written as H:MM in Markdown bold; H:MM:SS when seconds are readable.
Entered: **10:17**
